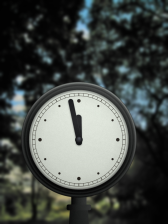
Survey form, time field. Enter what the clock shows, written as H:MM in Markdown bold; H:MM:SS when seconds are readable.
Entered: **11:58**
